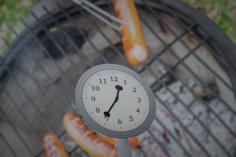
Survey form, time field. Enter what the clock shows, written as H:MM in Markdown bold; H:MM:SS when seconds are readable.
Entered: **12:36**
